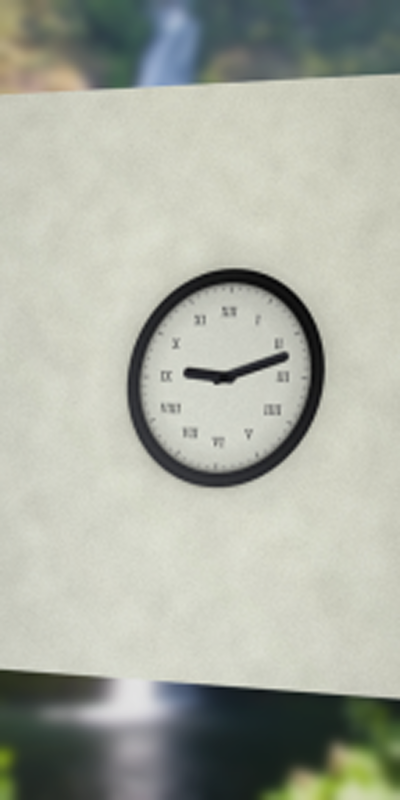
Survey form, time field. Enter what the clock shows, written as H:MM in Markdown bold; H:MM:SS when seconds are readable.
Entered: **9:12**
